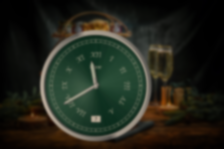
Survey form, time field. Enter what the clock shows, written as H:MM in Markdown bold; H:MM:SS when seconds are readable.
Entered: **11:40**
